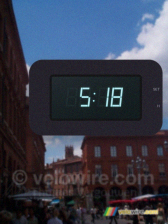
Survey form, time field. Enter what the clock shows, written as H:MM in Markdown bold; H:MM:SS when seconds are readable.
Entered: **5:18**
